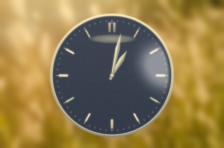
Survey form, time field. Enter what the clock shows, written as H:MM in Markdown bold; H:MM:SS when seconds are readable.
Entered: **1:02**
